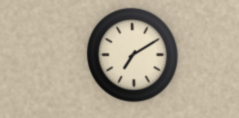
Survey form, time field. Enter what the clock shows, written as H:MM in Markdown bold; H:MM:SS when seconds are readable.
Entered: **7:10**
